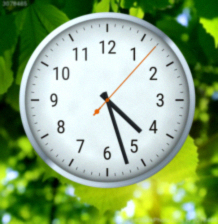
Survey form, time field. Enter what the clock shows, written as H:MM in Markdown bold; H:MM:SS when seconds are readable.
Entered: **4:27:07**
